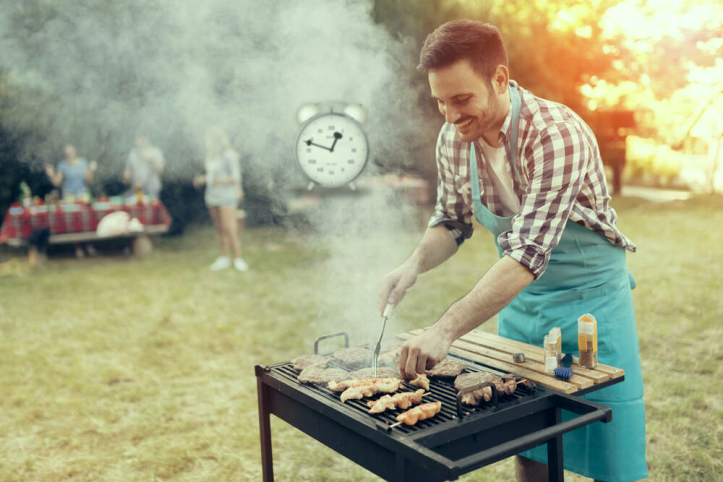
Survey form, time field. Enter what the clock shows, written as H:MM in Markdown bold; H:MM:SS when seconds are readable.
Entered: **12:48**
